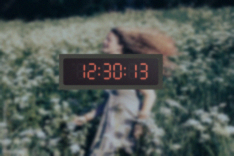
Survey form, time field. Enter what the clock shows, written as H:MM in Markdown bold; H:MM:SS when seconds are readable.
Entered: **12:30:13**
